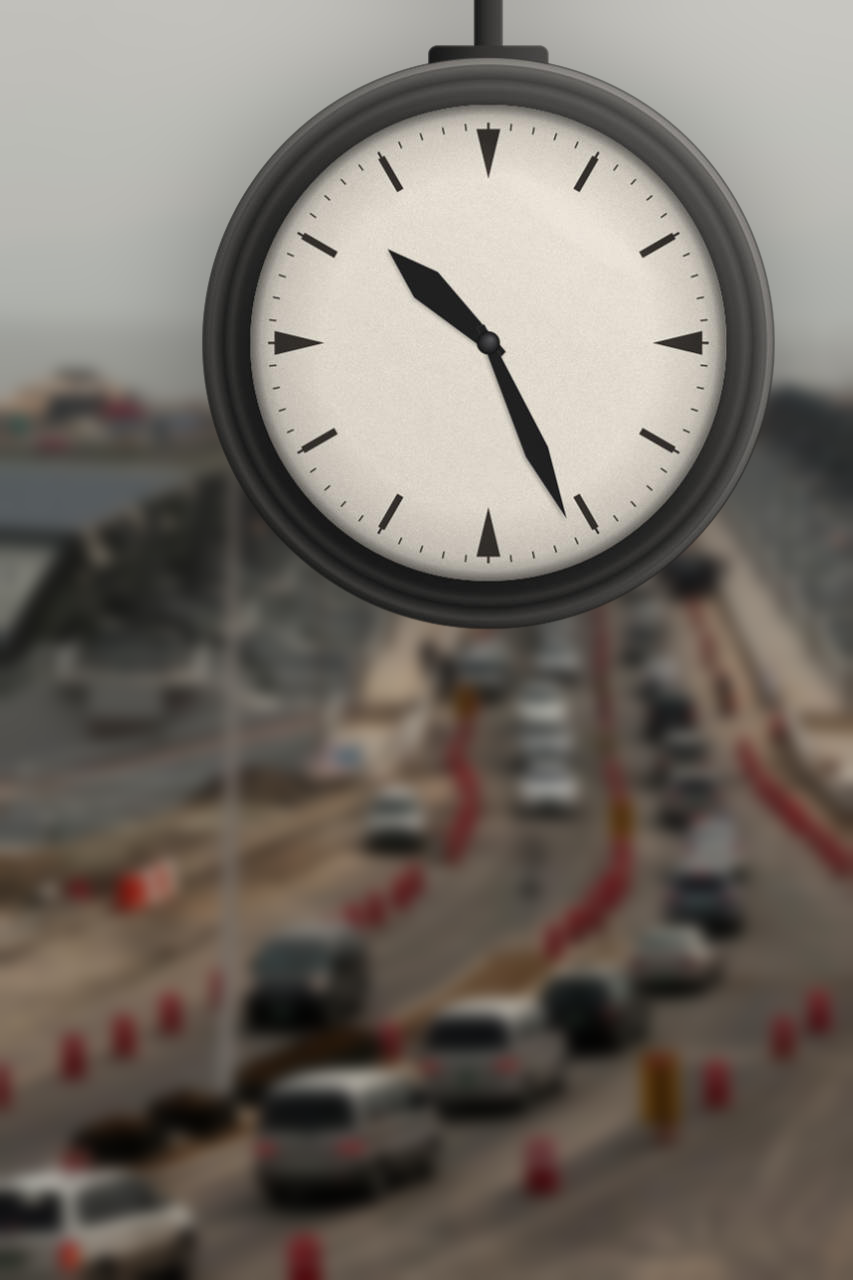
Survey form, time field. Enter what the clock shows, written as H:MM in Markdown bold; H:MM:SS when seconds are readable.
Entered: **10:26**
